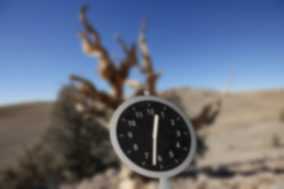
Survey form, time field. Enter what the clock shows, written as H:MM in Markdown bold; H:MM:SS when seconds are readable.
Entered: **12:32**
